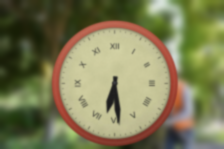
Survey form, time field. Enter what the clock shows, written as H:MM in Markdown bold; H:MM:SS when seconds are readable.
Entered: **6:29**
